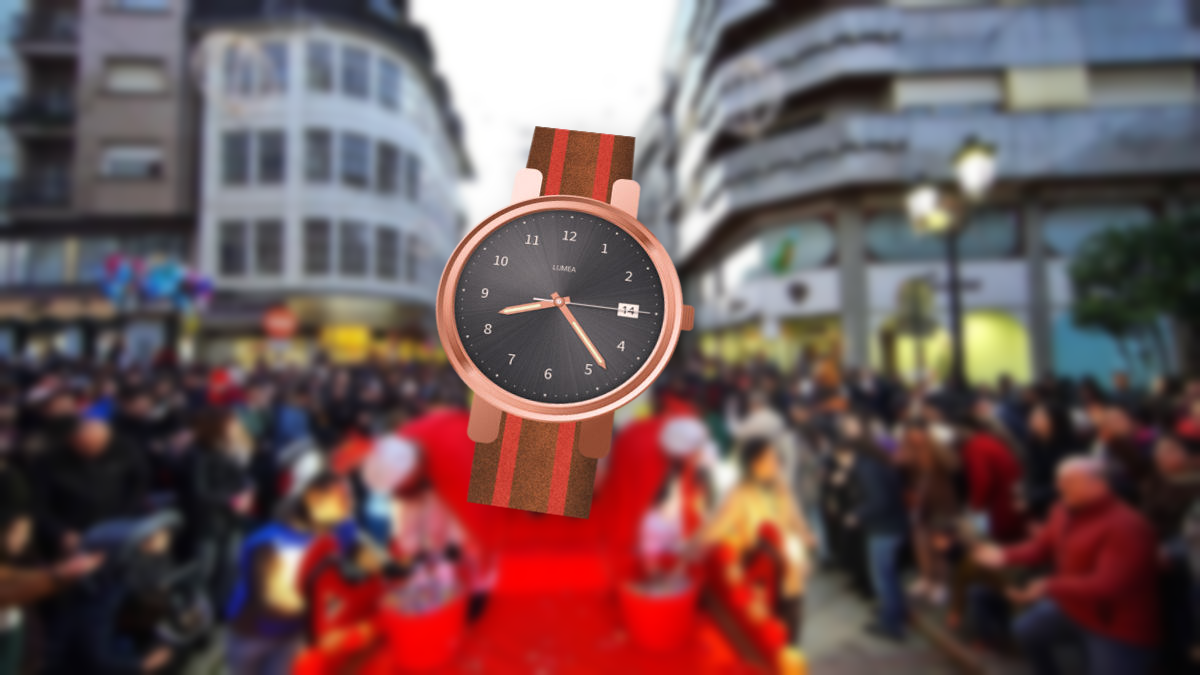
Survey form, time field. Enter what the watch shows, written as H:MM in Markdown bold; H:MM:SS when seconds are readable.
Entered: **8:23:15**
